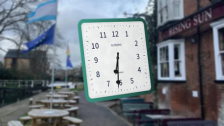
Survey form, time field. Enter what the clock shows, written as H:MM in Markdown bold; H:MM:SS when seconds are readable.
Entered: **6:31**
